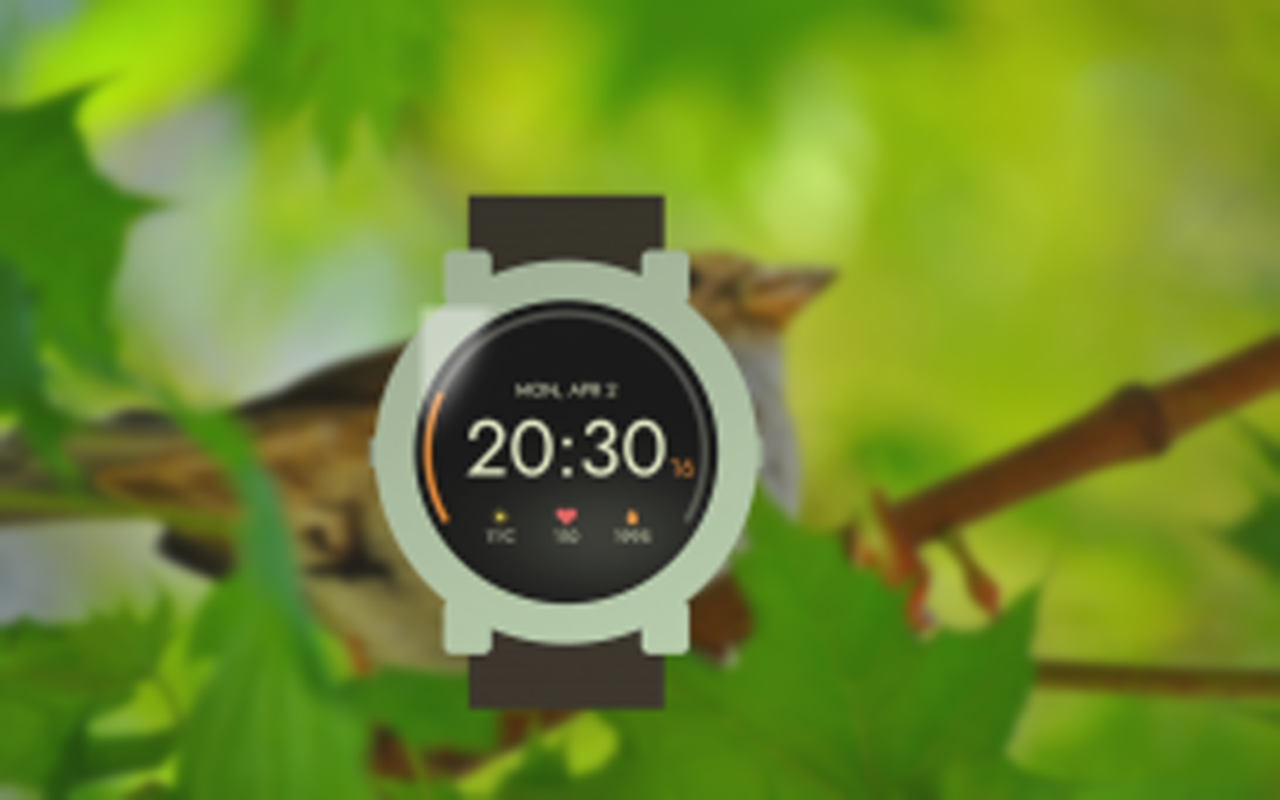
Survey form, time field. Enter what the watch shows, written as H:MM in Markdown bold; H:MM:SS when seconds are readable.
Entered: **20:30**
